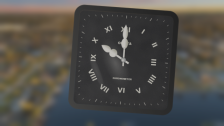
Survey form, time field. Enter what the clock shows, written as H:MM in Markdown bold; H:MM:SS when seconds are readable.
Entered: **10:00**
